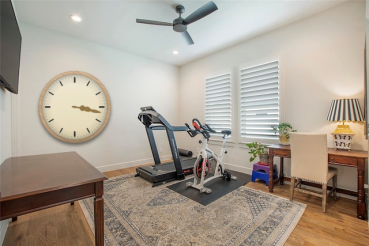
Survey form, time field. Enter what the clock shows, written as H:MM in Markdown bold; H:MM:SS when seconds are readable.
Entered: **3:17**
